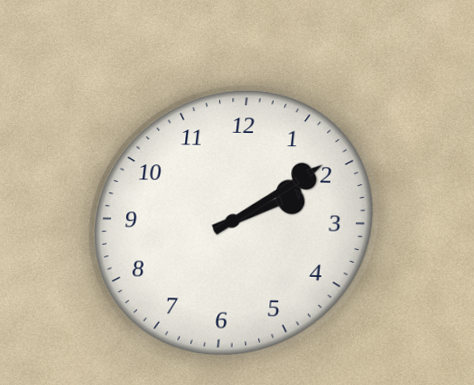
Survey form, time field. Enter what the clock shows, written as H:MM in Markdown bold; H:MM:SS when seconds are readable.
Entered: **2:09**
